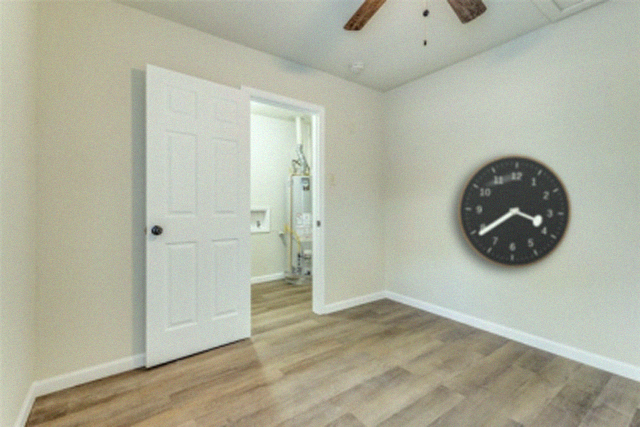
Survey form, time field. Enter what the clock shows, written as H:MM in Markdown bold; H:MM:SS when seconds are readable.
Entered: **3:39**
